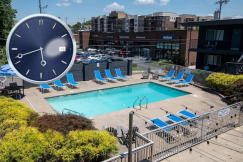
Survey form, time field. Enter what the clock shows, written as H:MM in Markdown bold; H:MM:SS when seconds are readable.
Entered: **5:42**
